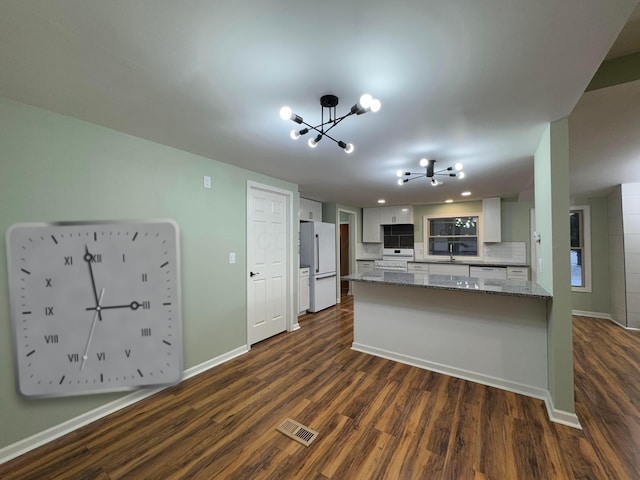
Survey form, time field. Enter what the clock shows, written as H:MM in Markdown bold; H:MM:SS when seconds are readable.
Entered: **2:58:33**
